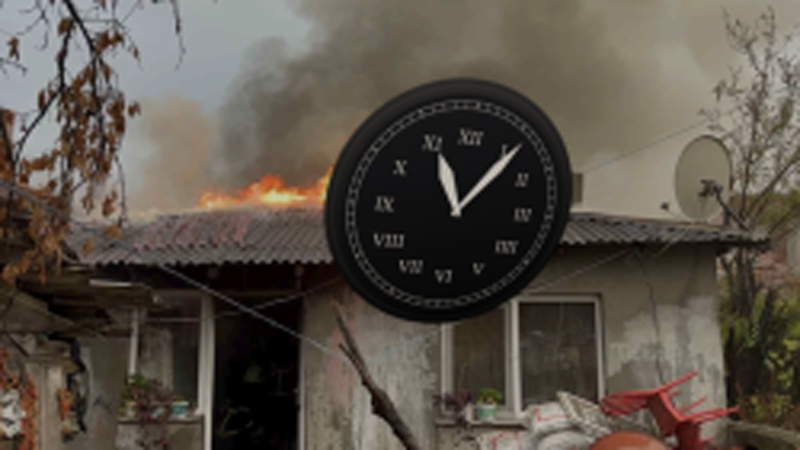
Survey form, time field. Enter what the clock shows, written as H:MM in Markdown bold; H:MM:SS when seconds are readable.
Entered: **11:06**
